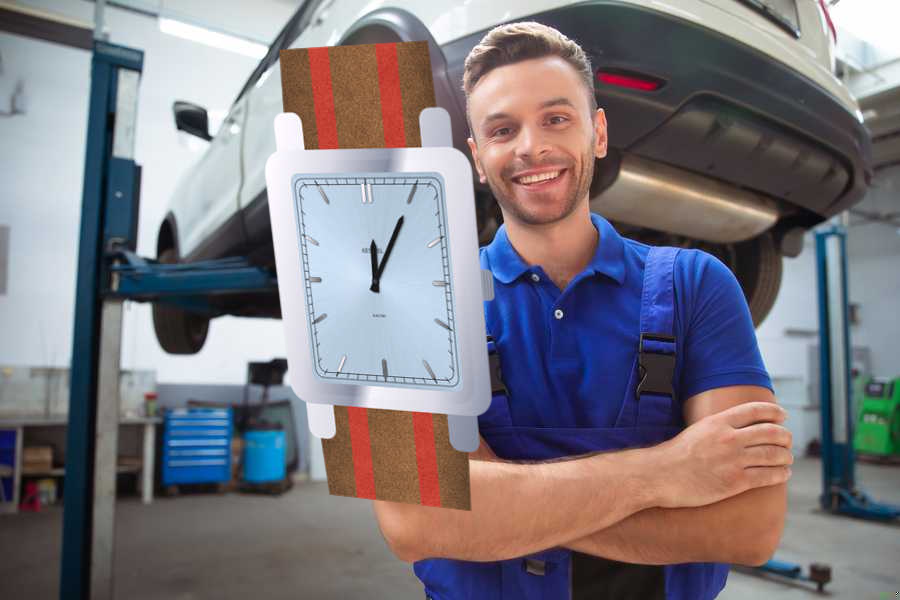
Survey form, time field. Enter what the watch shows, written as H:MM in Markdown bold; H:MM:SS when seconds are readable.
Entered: **12:05**
